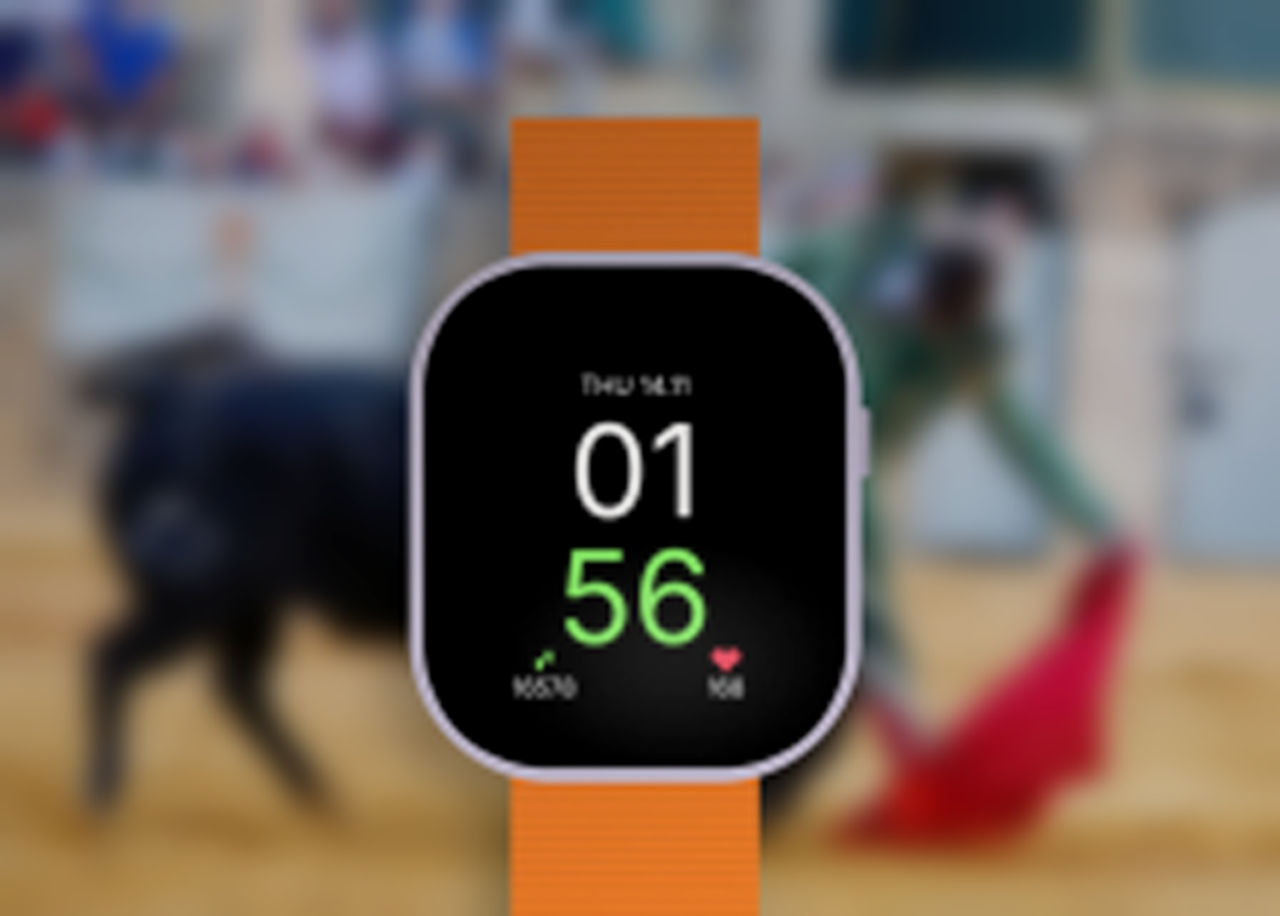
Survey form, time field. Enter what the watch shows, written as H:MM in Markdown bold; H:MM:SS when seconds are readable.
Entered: **1:56**
